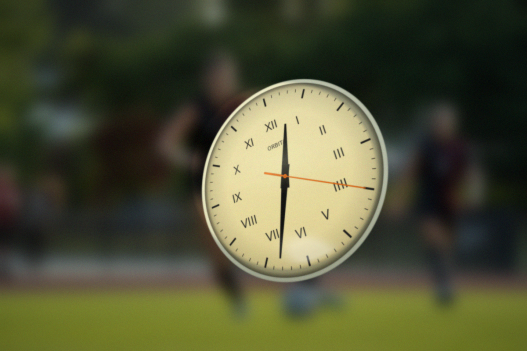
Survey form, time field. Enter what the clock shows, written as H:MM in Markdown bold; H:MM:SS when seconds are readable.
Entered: **12:33:20**
